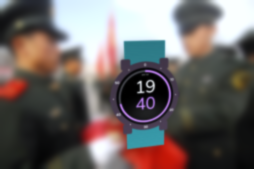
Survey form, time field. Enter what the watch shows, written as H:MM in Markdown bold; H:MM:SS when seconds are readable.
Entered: **19:40**
